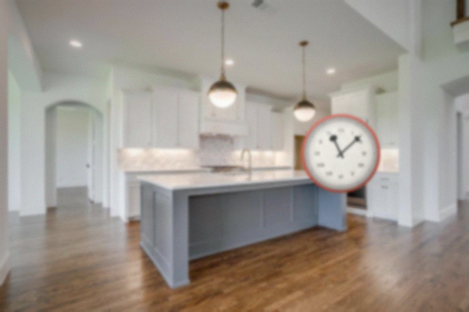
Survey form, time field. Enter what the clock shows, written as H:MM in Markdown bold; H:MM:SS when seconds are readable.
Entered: **11:08**
